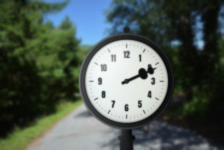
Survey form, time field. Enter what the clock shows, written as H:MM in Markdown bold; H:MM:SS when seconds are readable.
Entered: **2:11**
